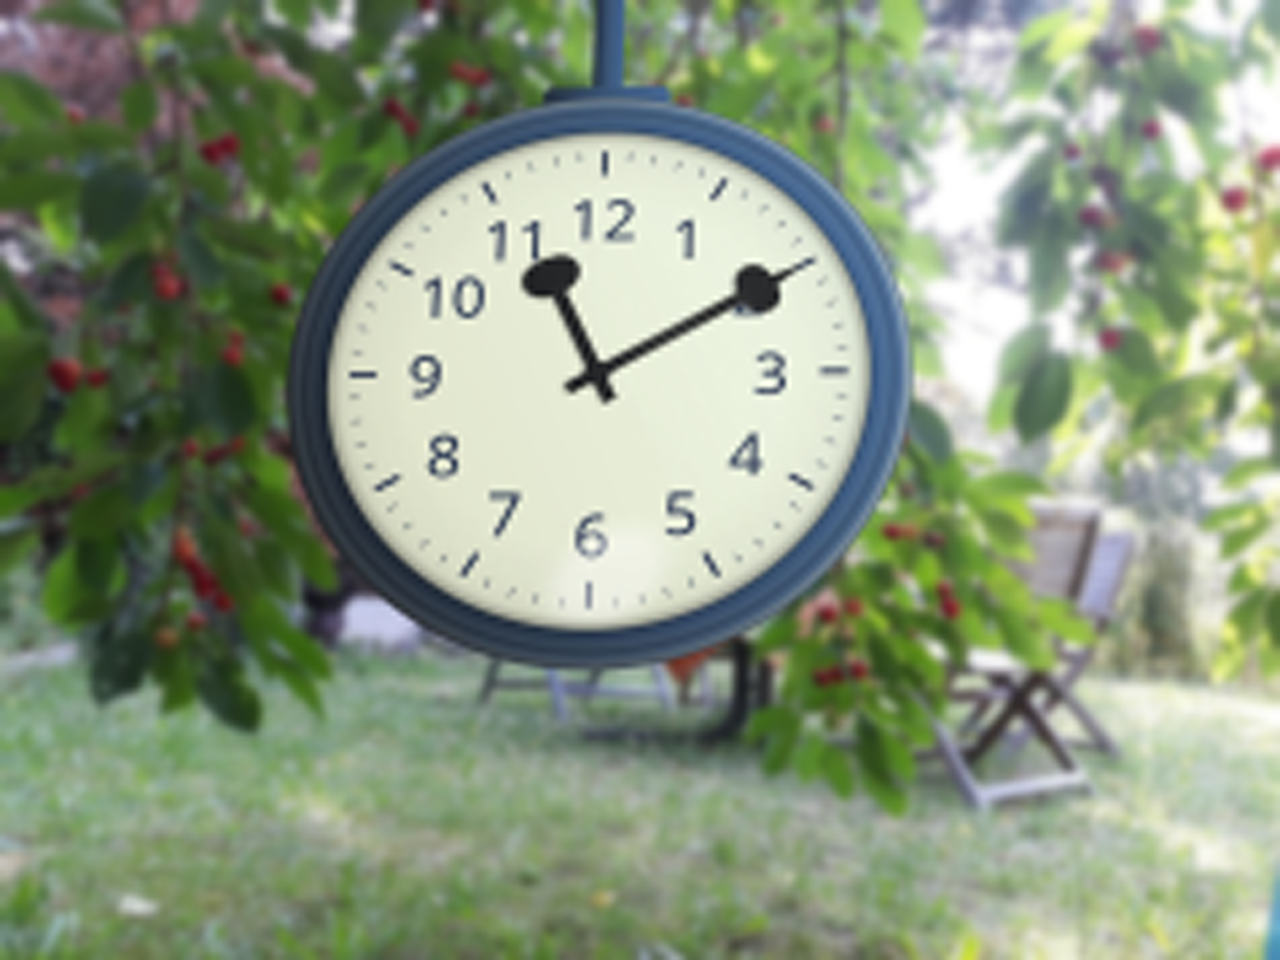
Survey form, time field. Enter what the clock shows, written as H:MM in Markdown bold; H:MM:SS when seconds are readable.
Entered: **11:10**
